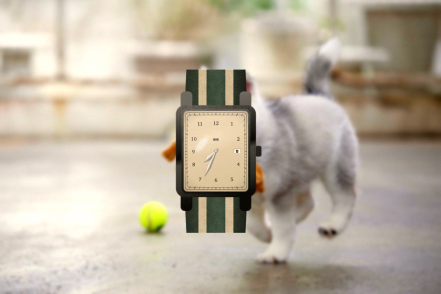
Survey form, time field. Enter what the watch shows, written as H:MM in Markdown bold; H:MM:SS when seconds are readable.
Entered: **7:34**
